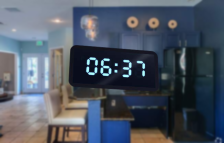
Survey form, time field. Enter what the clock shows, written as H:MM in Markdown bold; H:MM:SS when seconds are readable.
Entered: **6:37**
